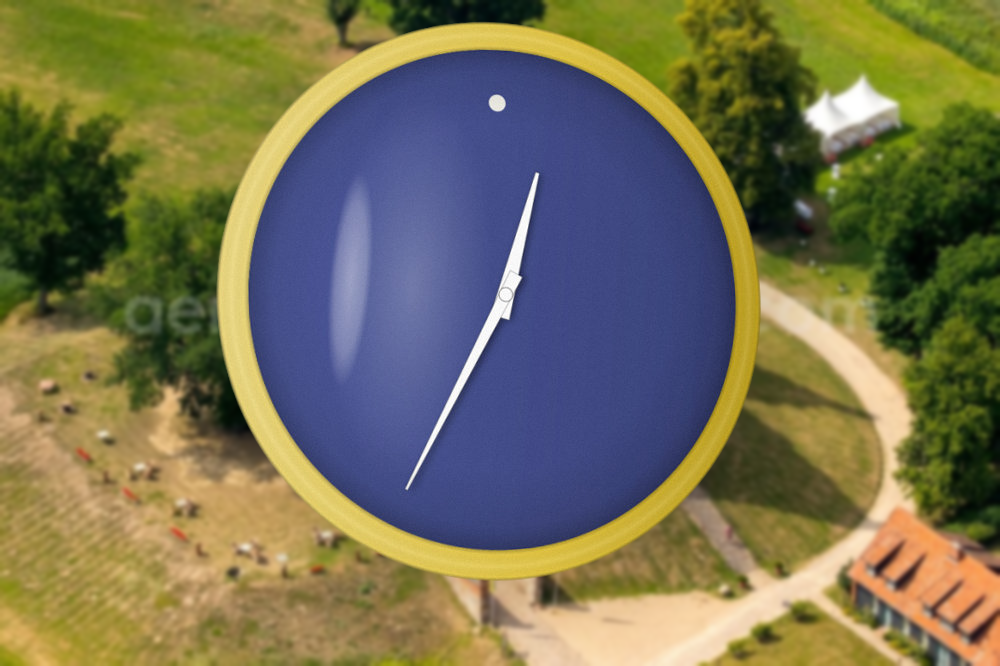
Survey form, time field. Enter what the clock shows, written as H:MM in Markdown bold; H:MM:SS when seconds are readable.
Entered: **12:35**
